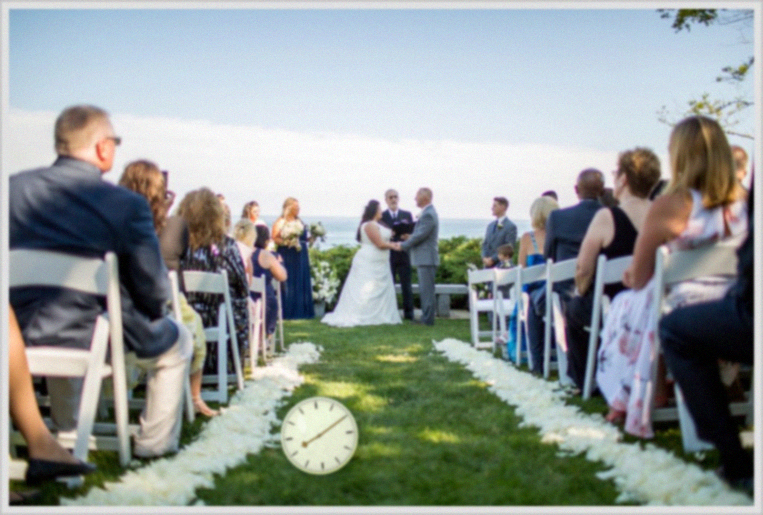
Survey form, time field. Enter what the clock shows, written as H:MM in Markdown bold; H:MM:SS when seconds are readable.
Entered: **8:10**
